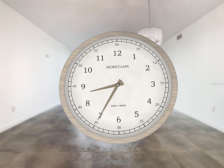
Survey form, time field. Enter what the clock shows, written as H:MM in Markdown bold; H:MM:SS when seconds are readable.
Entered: **8:35**
